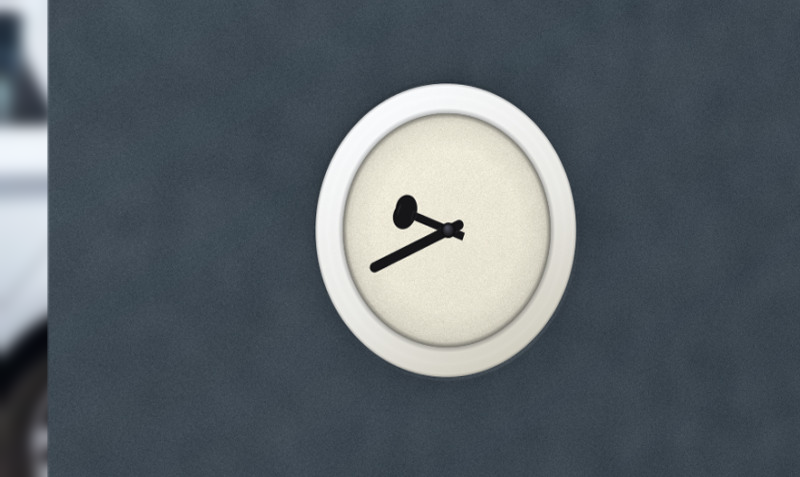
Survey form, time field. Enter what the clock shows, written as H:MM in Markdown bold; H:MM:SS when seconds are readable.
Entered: **9:41**
